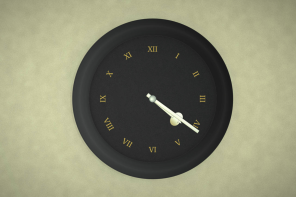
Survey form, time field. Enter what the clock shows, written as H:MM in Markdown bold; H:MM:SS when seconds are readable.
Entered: **4:21**
